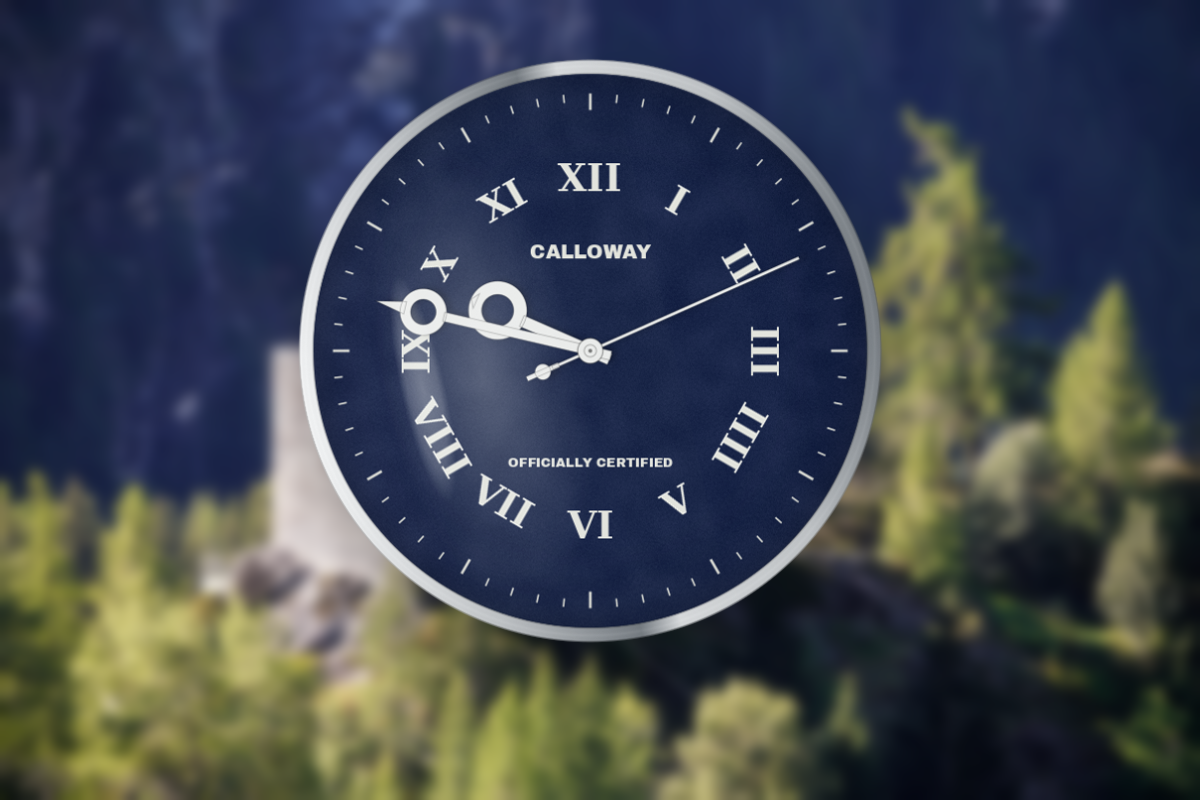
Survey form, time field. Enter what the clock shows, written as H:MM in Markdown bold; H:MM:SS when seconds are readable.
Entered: **9:47:11**
